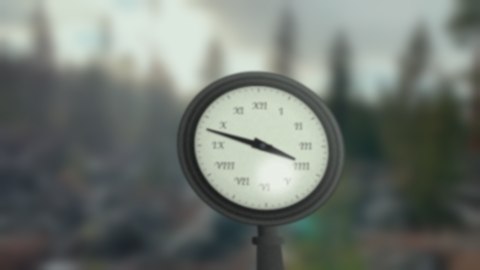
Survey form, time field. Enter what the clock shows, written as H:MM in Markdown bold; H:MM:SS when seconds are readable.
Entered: **3:48**
